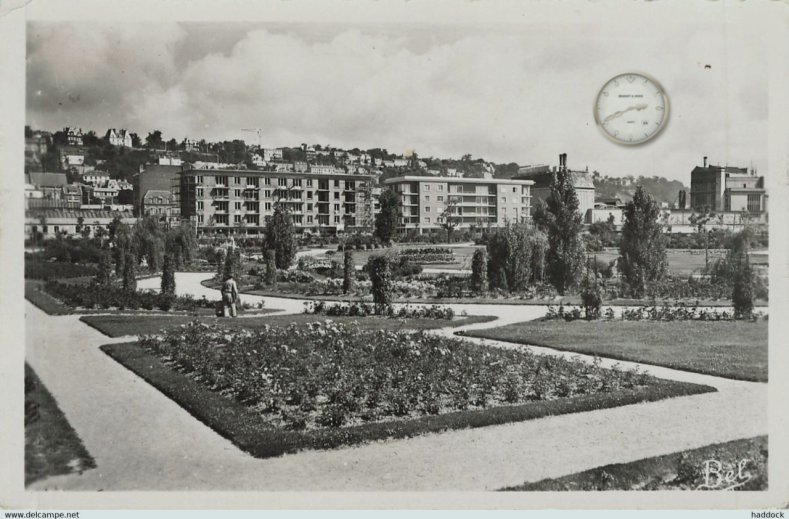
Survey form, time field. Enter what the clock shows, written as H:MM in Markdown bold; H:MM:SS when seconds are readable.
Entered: **2:41**
